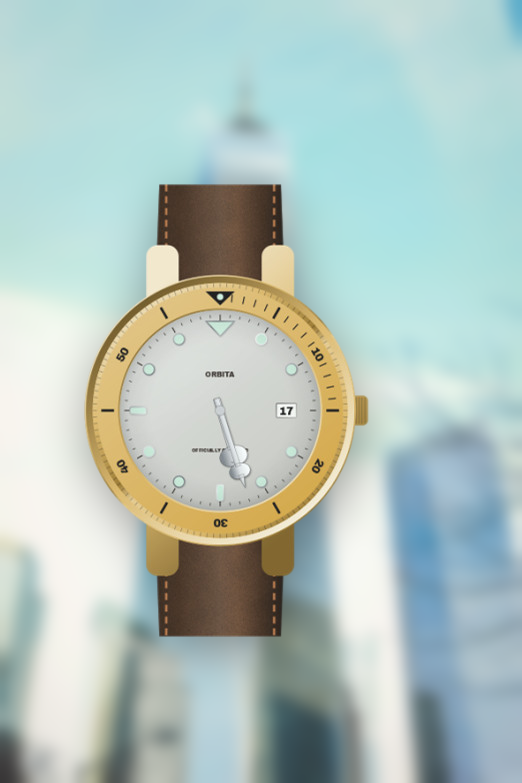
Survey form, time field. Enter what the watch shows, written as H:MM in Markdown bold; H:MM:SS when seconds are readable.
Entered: **5:27**
